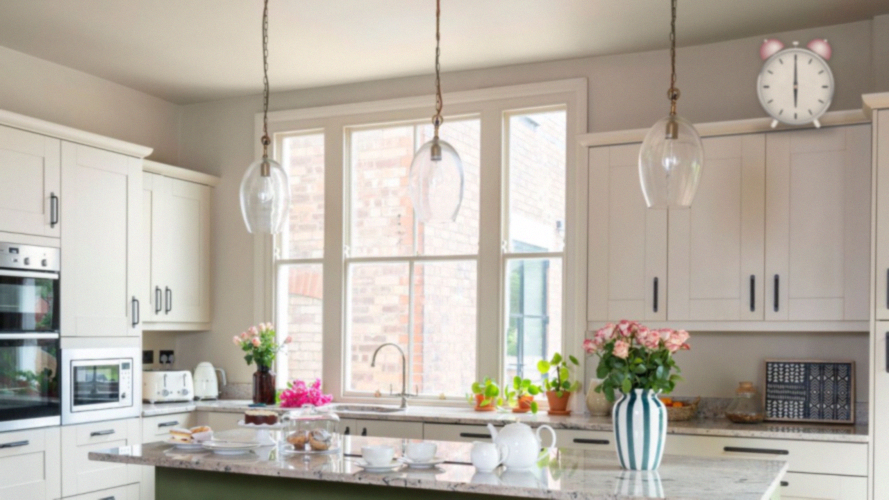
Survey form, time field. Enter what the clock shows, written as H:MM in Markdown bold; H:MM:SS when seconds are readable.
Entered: **6:00**
